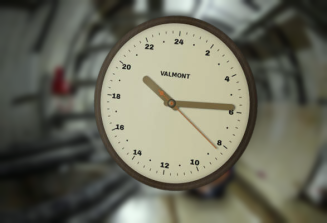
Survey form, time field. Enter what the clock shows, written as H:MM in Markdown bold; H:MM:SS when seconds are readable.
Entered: **20:14:21**
